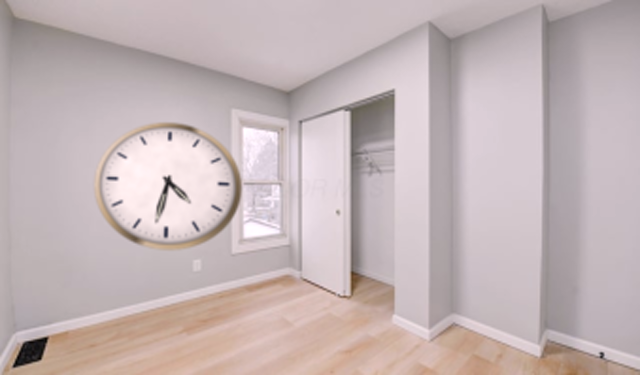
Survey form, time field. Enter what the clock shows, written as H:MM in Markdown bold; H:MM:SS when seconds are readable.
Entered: **4:32**
